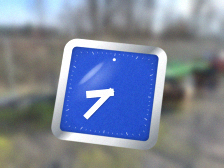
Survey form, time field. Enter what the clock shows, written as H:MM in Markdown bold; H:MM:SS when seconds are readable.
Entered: **8:36**
